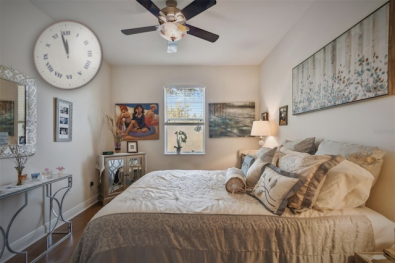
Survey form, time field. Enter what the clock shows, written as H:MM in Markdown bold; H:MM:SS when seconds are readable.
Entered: **11:58**
